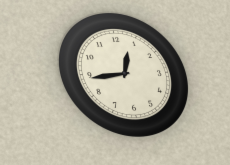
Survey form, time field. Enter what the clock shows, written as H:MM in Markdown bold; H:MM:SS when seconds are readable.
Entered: **12:44**
